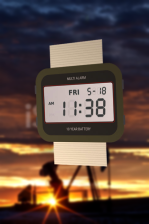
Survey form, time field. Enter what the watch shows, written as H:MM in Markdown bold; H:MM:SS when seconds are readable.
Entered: **11:38**
